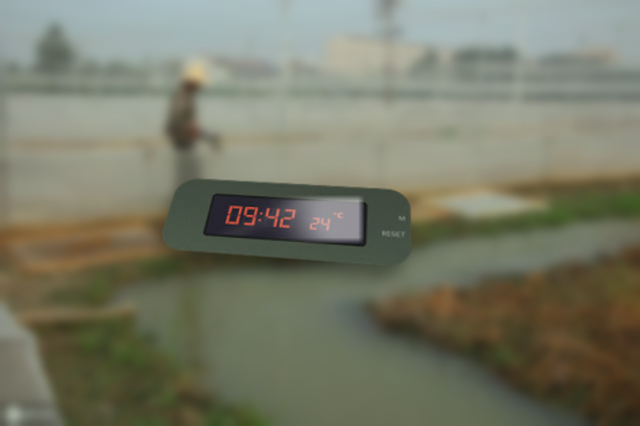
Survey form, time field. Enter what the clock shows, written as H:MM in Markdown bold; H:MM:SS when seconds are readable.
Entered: **9:42**
